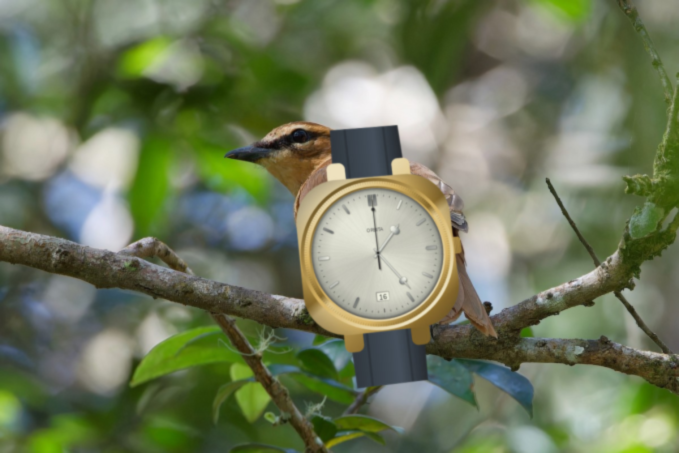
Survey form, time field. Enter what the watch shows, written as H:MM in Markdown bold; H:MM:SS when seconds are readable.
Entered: **1:24:00**
